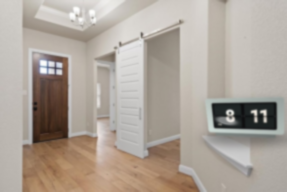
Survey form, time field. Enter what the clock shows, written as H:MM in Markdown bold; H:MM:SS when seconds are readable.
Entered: **8:11**
